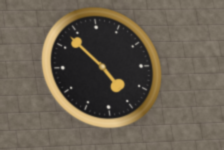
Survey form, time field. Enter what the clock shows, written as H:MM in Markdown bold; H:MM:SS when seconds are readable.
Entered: **4:53**
